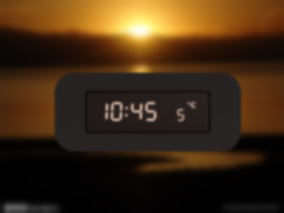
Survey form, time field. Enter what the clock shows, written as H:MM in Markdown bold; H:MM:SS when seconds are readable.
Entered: **10:45**
